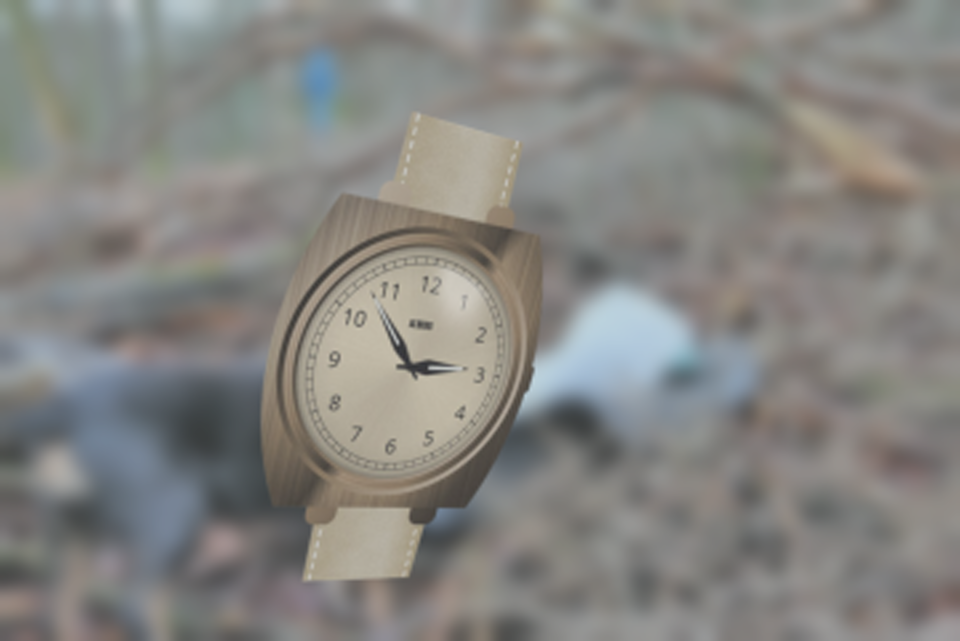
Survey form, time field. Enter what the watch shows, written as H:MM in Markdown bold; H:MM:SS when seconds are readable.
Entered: **2:53**
